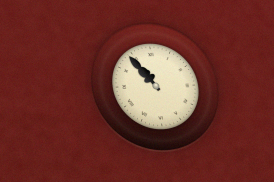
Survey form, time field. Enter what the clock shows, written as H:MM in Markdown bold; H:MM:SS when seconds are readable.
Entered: **10:54**
